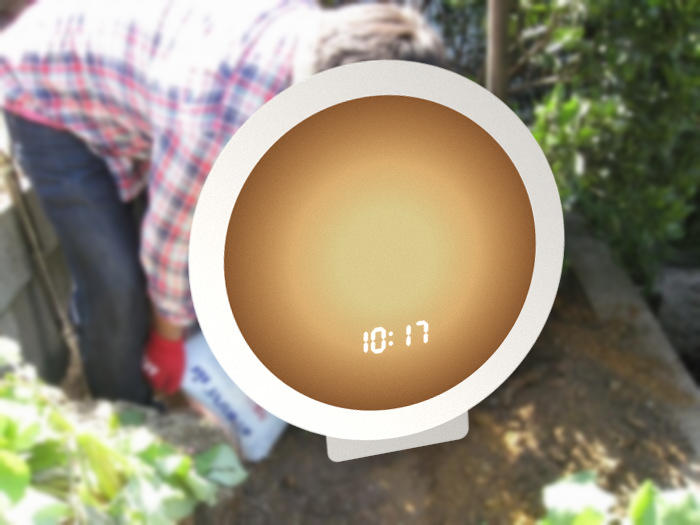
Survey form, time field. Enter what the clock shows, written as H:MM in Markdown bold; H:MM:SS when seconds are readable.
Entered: **10:17**
